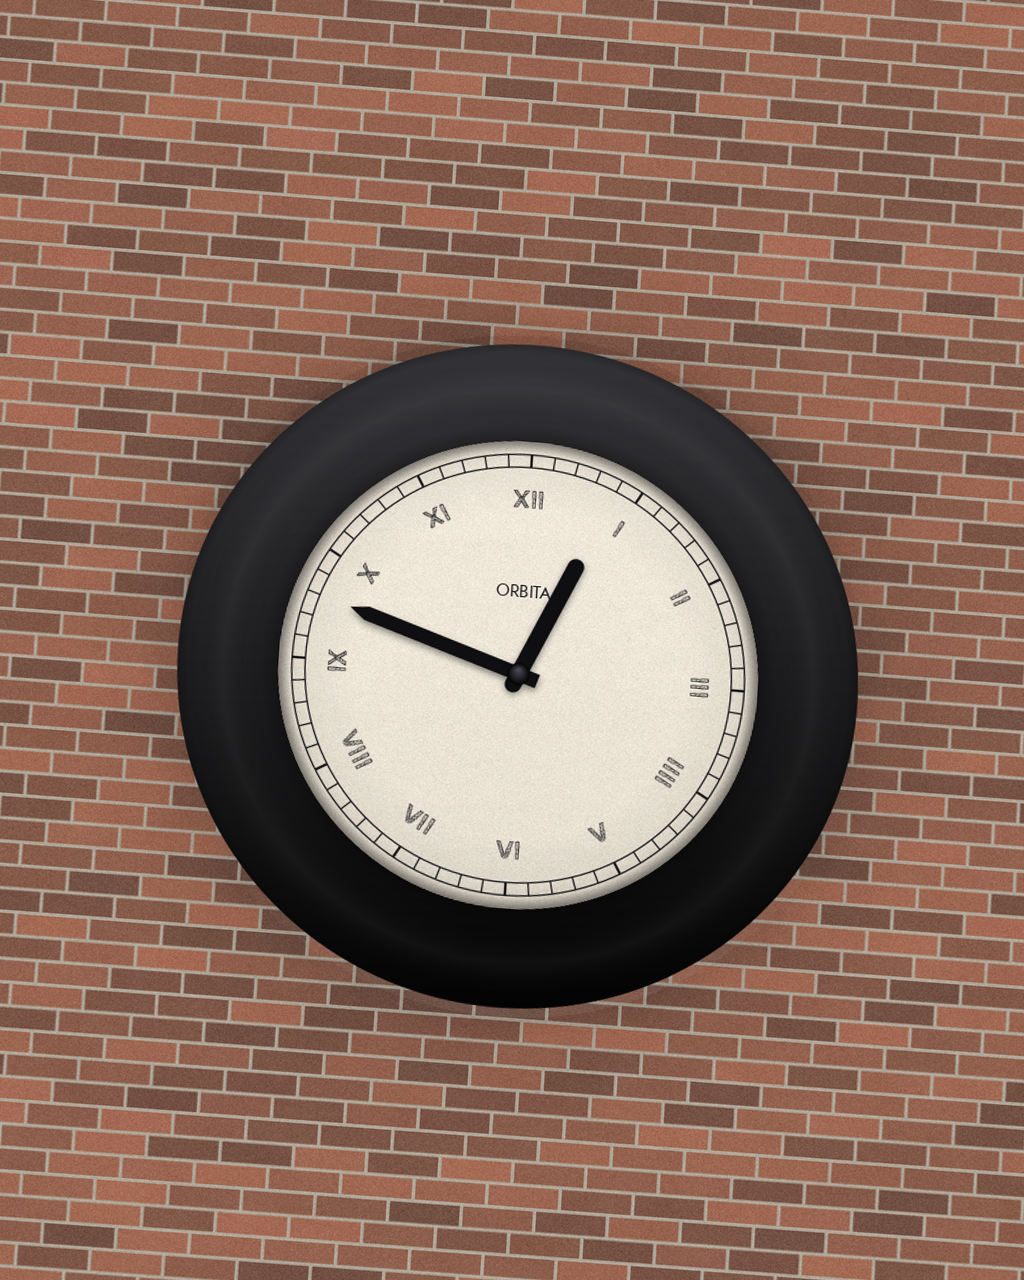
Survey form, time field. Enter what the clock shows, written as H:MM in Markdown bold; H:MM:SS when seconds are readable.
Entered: **12:48**
